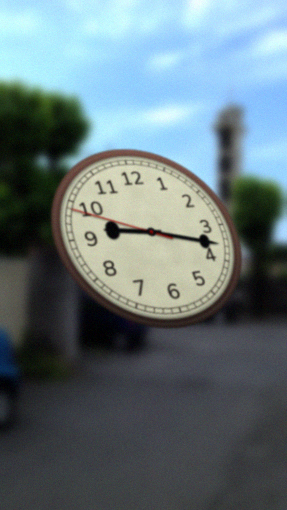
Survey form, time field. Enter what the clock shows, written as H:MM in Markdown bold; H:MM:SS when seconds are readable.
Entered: **9:17:49**
